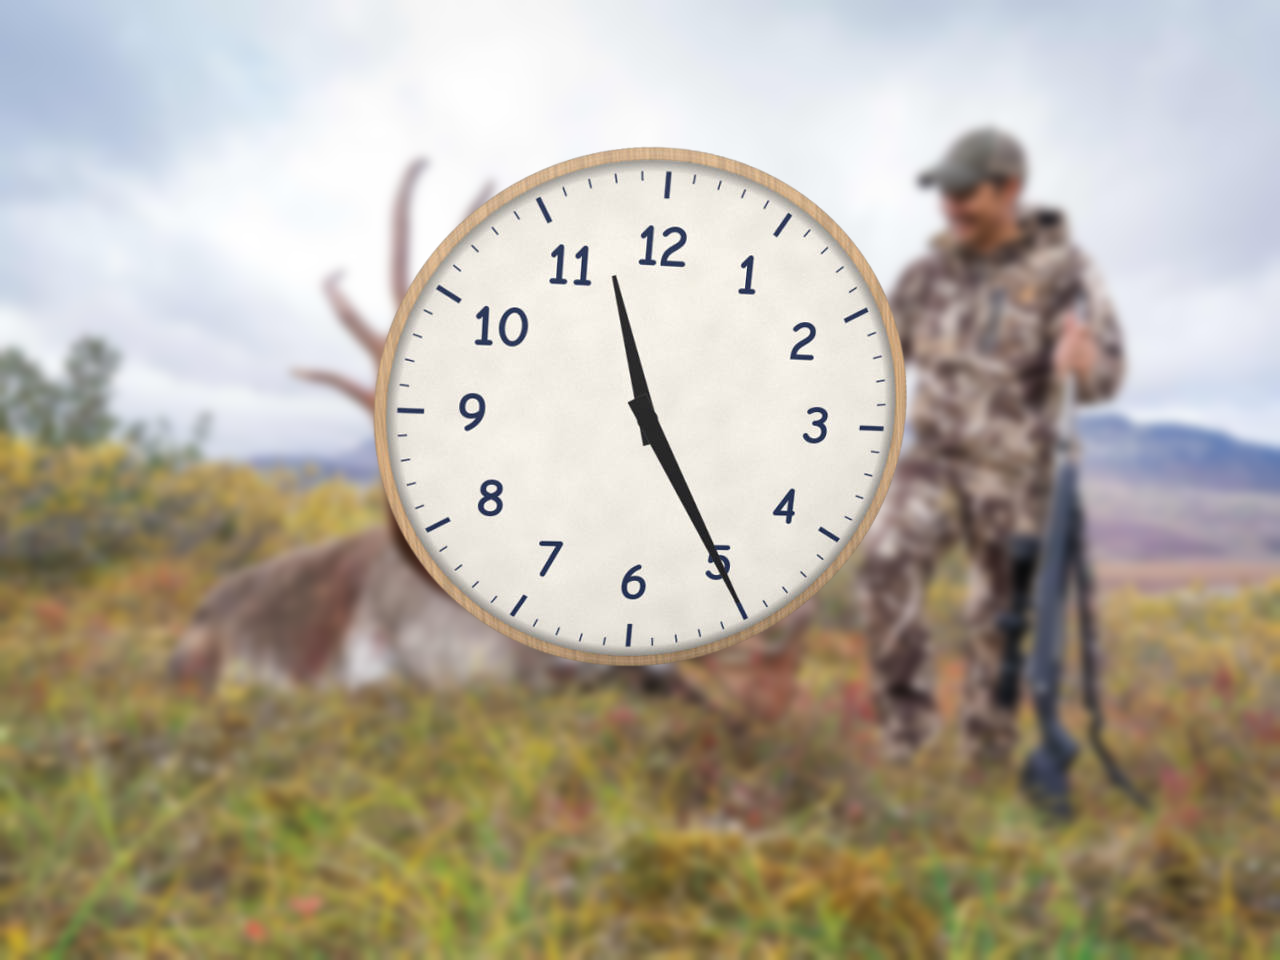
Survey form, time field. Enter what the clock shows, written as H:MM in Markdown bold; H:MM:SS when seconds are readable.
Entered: **11:25**
